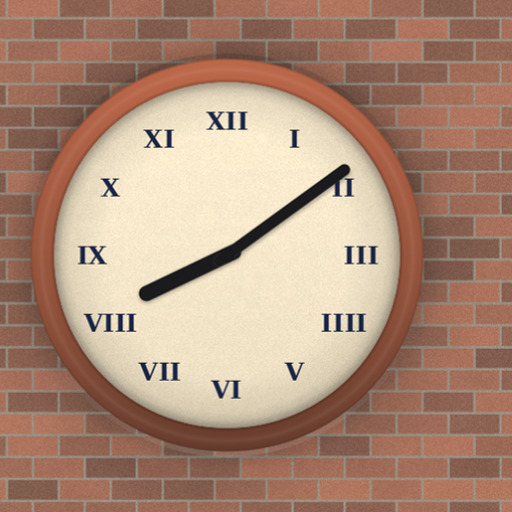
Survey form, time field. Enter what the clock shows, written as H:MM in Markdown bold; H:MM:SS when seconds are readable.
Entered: **8:09**
